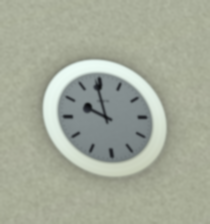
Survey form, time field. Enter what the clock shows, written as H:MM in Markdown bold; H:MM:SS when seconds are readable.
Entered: **9:59**
